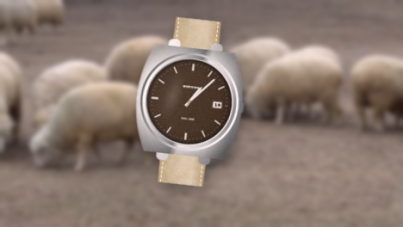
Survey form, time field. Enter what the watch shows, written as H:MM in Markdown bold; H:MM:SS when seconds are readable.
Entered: **1:07**
